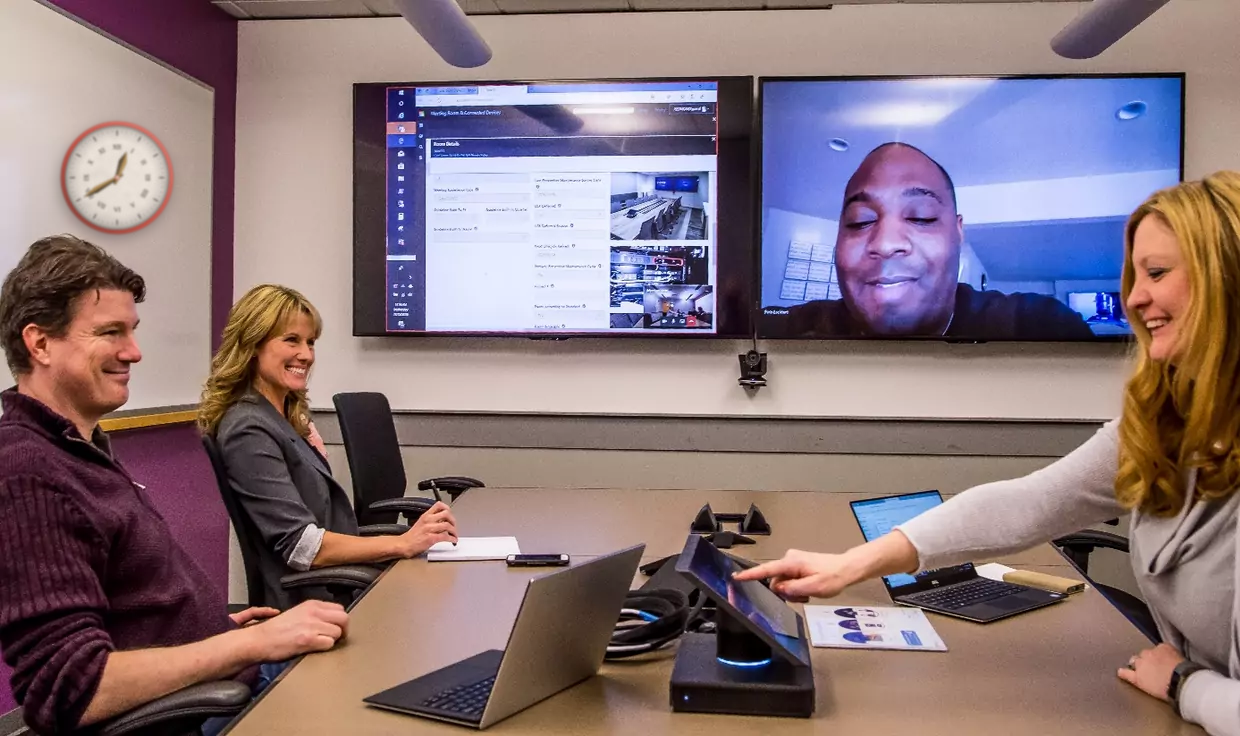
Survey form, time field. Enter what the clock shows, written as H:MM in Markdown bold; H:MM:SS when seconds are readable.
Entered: **12:40**
